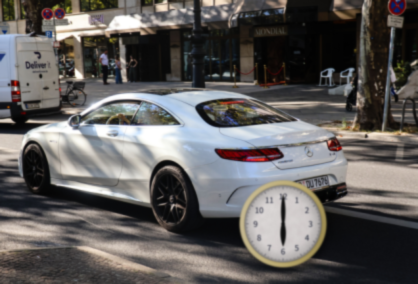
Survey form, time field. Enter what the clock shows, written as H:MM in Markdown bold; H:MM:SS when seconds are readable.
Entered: **6:00**
